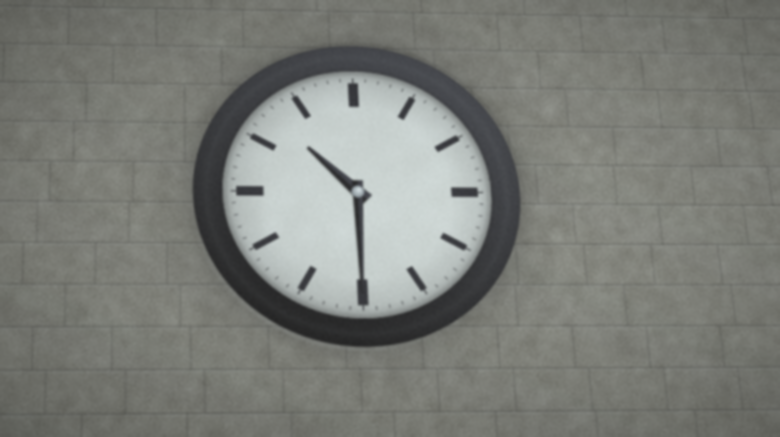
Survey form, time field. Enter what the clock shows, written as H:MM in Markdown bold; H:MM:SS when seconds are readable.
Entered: **10:30**
